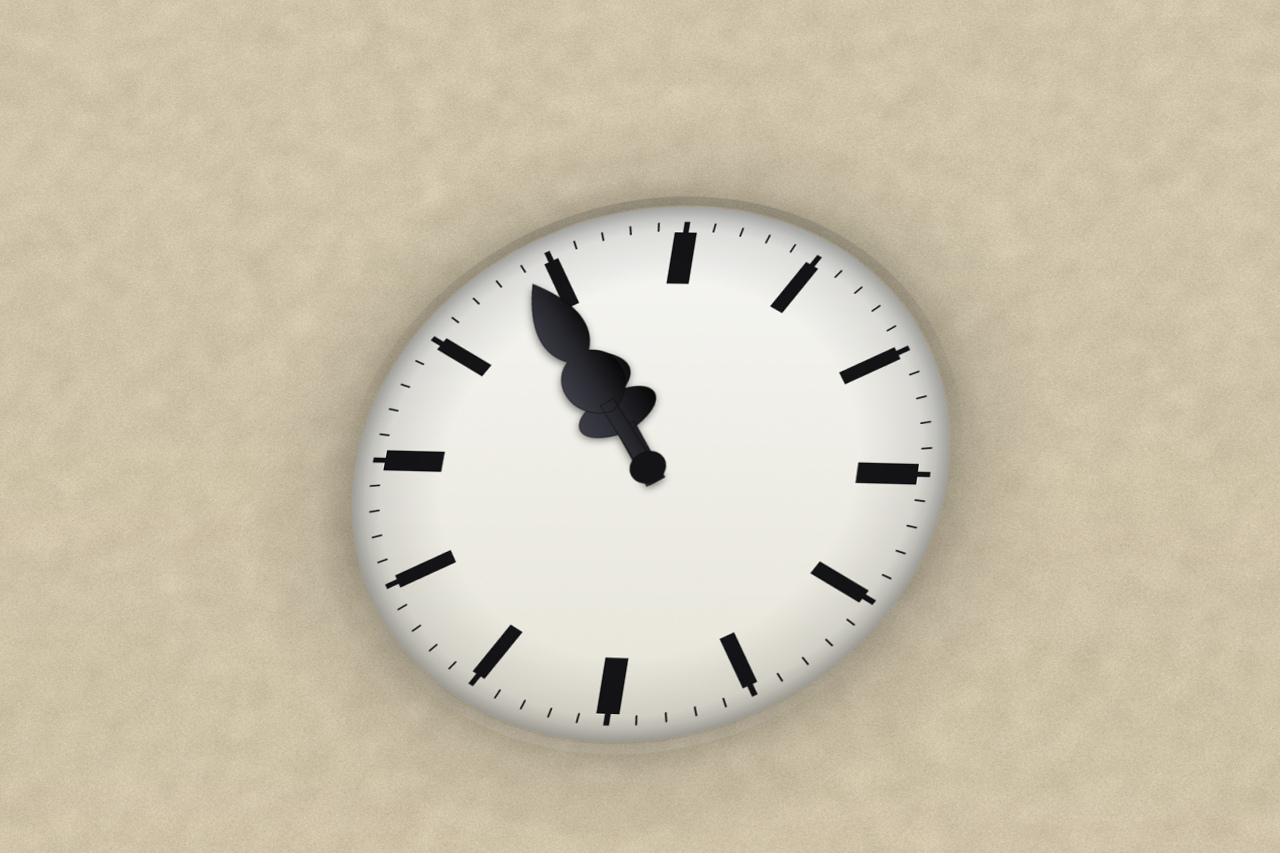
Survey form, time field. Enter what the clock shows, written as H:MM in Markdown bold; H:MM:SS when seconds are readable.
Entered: **10:54**
